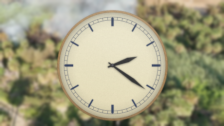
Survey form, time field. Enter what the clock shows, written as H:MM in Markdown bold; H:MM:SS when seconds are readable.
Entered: **2:21**
